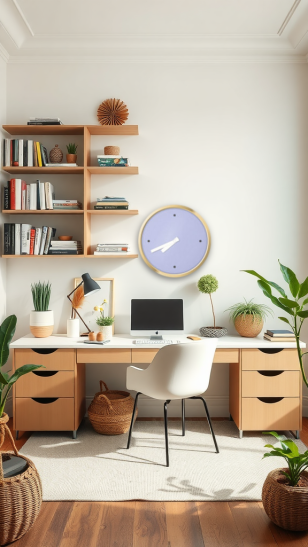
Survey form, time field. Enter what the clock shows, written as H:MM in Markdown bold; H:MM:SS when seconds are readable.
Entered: **7:41**
